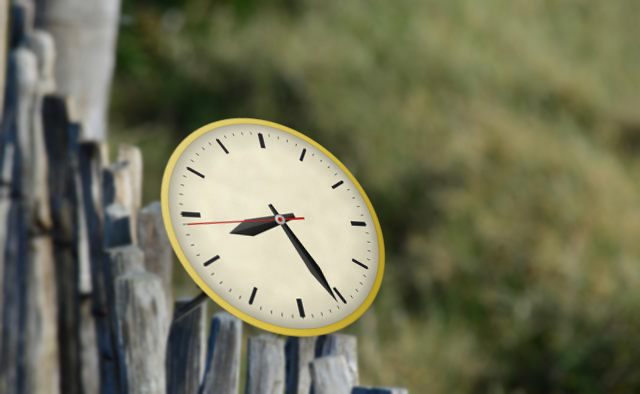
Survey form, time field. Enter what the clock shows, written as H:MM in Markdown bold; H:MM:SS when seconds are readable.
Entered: **8:25:44**
